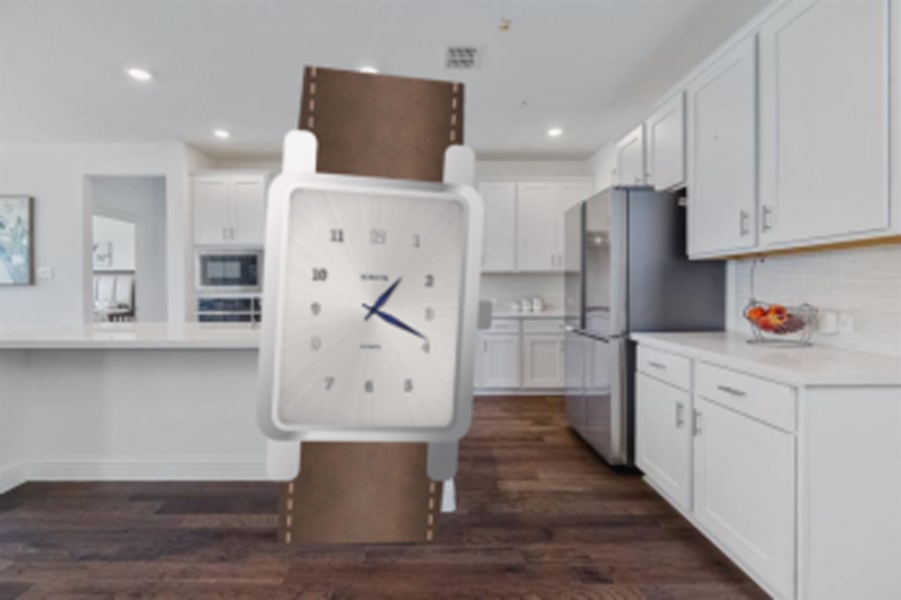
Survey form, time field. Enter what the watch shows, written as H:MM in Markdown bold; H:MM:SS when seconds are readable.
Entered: **1:19**
